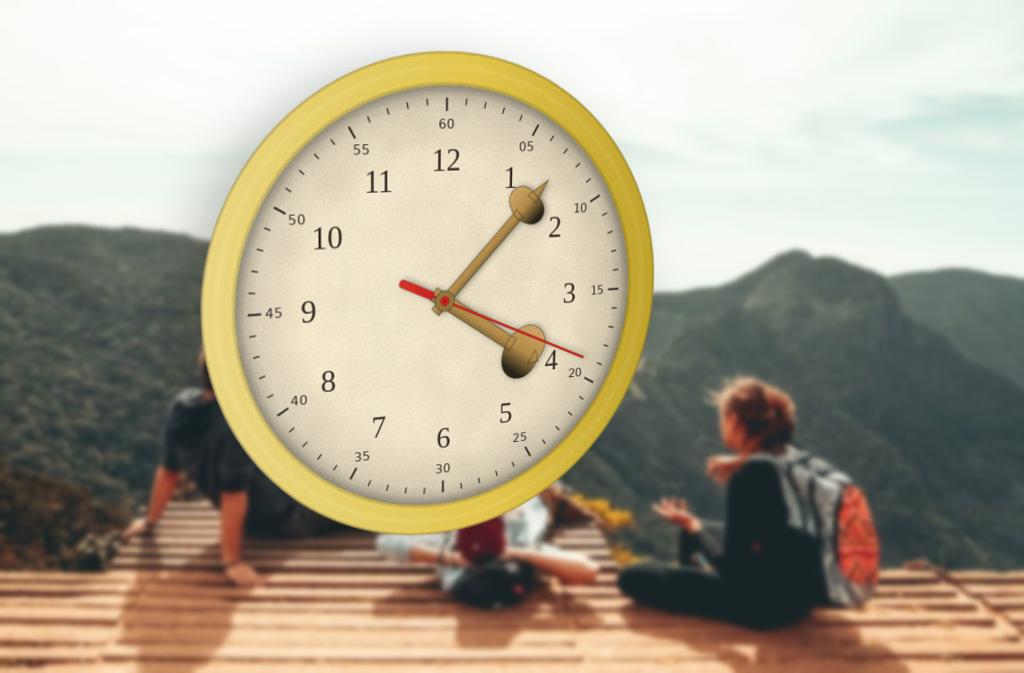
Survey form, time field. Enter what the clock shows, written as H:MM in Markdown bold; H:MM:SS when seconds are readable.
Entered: **4:07:19**
